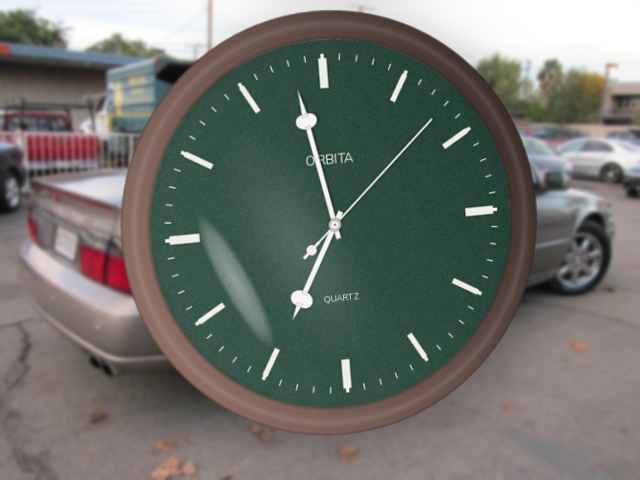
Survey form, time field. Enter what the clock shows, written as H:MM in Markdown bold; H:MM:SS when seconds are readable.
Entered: **6:58:08**
